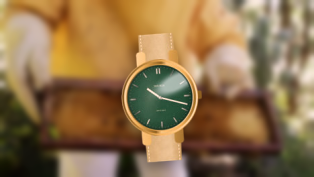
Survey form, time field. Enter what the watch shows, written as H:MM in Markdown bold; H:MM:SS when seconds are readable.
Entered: **10:18**
